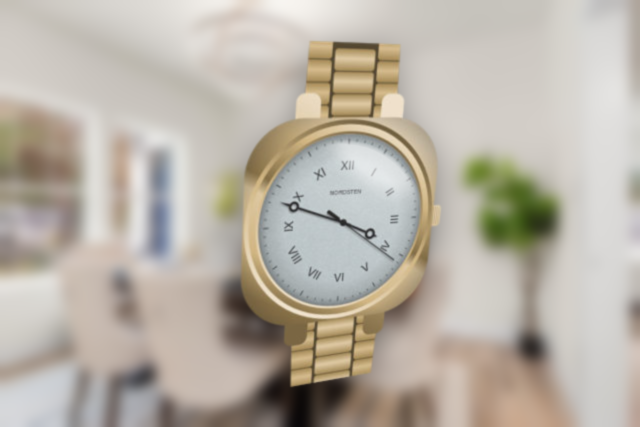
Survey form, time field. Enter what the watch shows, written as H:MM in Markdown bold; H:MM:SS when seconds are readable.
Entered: **3:48:21**
